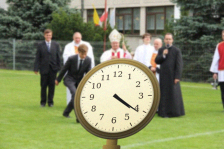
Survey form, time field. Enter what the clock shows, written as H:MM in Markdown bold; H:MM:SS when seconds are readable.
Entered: **4:21**
